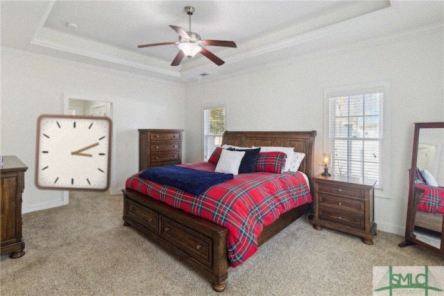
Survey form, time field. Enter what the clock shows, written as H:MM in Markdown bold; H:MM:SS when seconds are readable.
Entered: **3:11**
